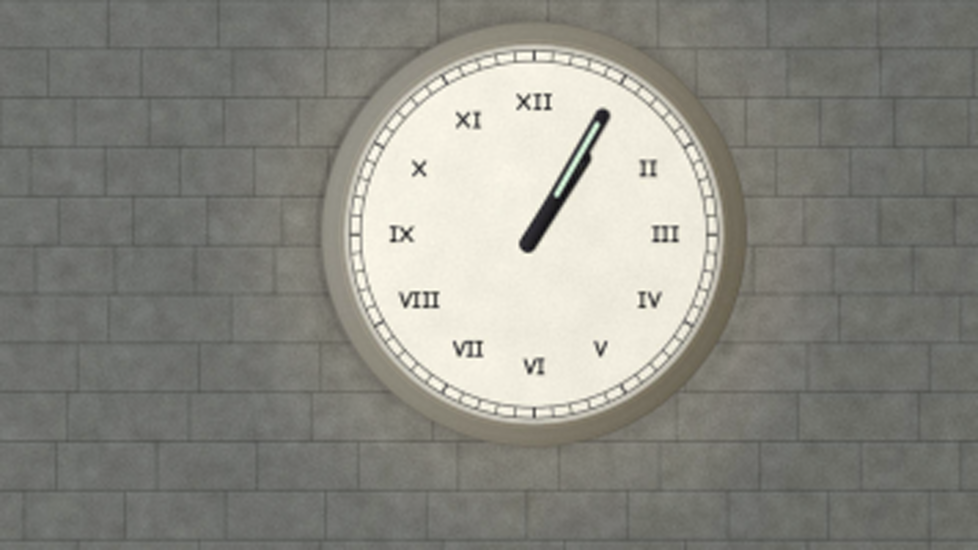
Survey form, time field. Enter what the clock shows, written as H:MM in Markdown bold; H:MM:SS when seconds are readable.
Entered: **1:05**
